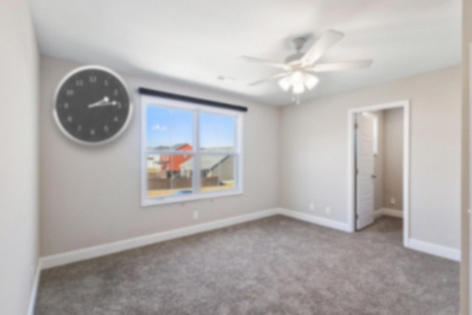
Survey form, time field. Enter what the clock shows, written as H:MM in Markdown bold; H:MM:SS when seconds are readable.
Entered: **2:14**
